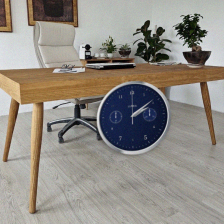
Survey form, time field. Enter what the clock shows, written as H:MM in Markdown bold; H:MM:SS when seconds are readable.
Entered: **2:09**
